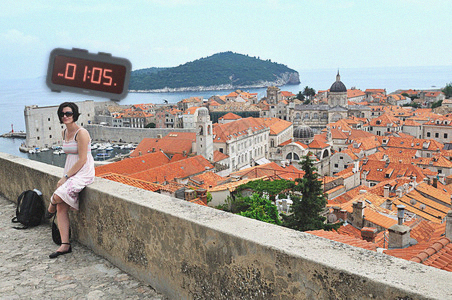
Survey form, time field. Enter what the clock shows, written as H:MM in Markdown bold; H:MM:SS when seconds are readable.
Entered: **1:05**
